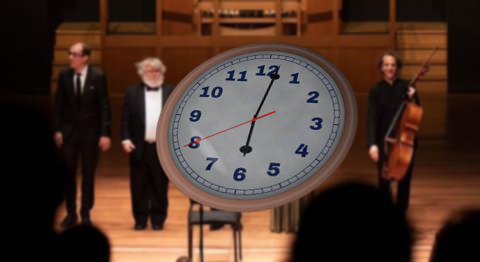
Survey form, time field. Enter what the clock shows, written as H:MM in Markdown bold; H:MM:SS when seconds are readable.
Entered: **6:01:40**
